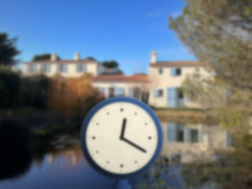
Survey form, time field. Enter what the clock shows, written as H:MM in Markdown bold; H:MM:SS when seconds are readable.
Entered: **12:20**
